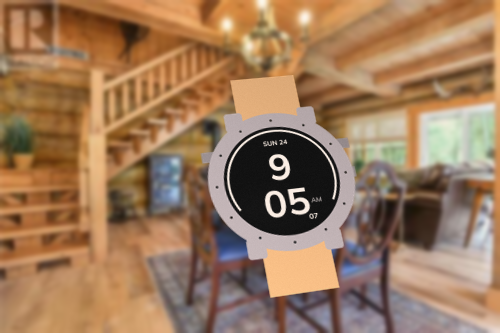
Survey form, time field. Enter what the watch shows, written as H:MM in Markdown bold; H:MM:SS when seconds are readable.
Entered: **9:05:07**
